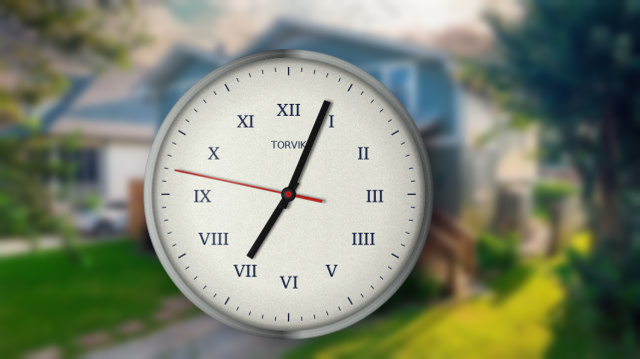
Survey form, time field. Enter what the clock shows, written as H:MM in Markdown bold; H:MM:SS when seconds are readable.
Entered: **7:03:47**
